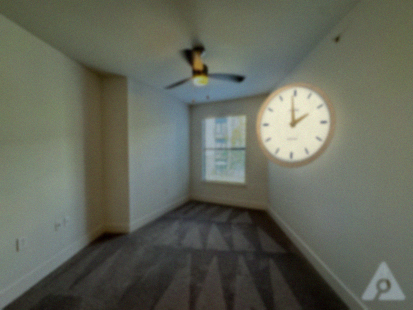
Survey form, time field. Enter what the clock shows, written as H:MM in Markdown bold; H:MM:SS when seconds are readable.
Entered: **1:59**
